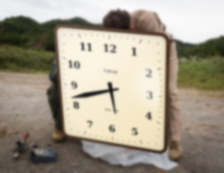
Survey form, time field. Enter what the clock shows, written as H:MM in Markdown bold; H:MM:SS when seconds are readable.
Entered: **5:42**
